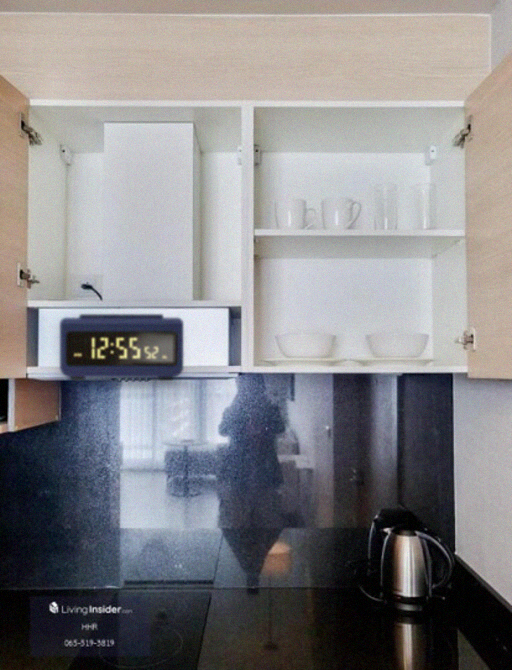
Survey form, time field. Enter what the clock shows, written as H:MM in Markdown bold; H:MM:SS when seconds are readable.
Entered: **12:55:52**
